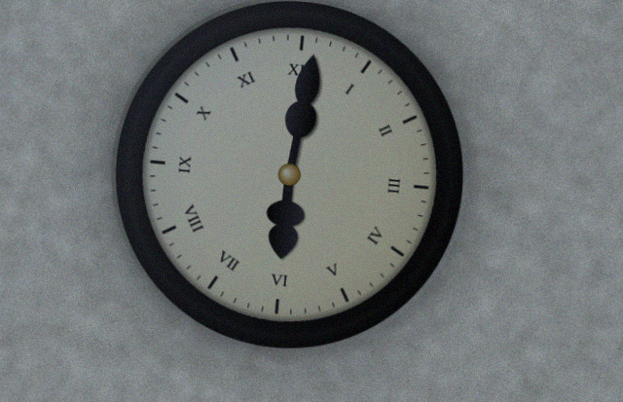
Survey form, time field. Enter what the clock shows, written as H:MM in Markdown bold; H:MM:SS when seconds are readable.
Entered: **6:01**
